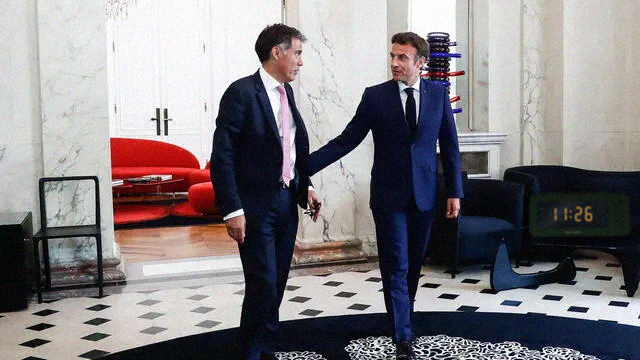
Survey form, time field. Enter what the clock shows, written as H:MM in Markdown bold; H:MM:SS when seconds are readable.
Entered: **11:26**
